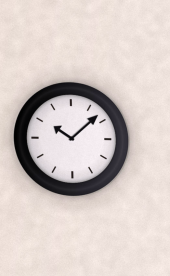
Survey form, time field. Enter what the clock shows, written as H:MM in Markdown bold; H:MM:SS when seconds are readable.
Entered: **10:08**
